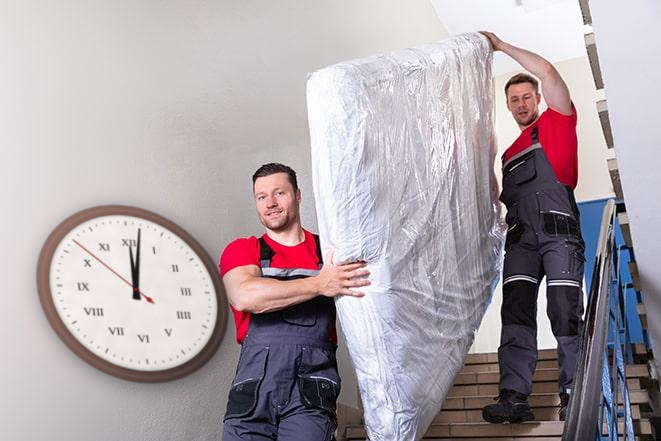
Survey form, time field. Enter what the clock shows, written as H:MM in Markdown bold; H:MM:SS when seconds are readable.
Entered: **12:01:52**
